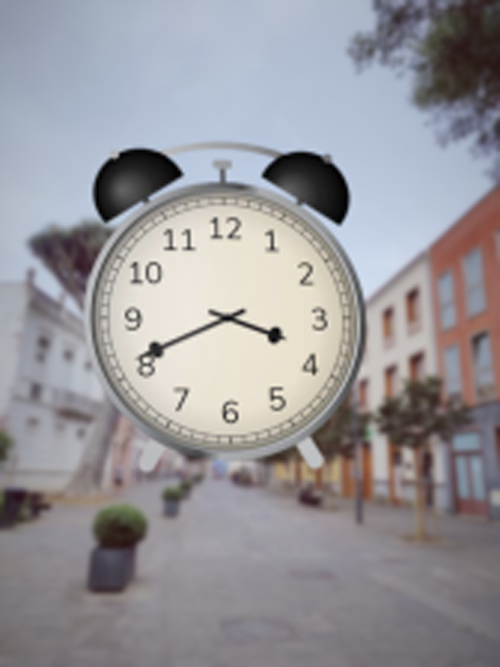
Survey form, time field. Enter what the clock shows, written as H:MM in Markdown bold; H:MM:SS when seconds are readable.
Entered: **3:41**
